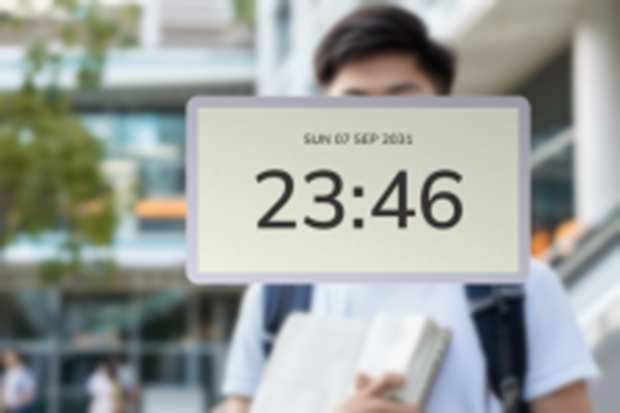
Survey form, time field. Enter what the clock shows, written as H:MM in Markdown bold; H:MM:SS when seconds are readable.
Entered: **23:46**
